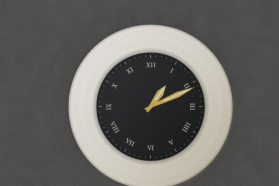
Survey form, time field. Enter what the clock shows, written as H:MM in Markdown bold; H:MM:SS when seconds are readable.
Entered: **1:11**
